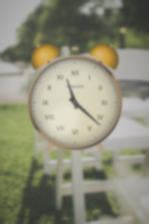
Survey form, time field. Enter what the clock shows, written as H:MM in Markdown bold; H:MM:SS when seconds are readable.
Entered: **11:22**
